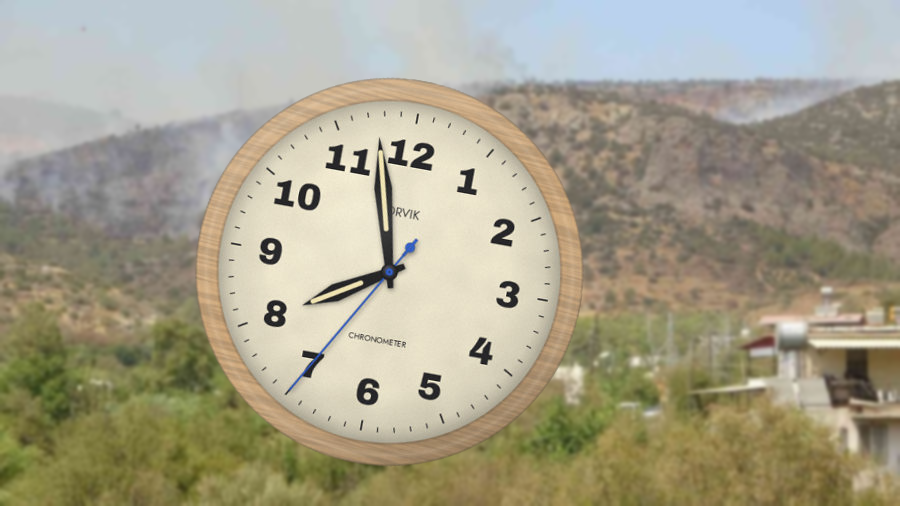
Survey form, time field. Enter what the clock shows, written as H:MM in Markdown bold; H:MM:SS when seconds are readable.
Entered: **7:57:35**
